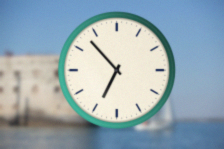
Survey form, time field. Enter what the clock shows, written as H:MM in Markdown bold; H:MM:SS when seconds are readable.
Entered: **6:53**
